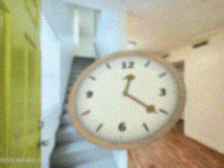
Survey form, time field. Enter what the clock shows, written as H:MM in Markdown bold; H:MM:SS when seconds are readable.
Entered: **12:21**
